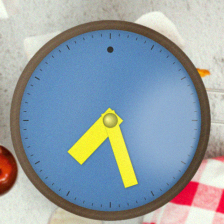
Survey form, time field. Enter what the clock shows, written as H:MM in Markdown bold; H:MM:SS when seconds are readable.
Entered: **7:27**
